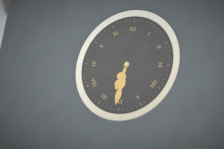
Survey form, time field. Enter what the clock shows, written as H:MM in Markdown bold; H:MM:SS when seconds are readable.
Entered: **6:31**
